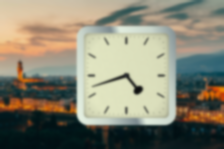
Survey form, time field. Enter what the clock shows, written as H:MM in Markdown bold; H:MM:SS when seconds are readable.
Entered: **4:42**
